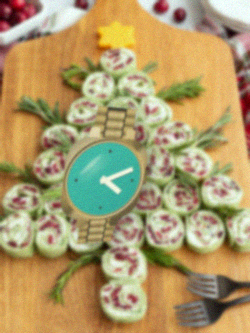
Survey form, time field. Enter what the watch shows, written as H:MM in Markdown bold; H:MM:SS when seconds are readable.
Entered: **4:11**
